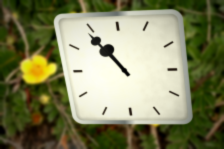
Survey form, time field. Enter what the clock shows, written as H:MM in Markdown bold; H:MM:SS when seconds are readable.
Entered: **10:54**
